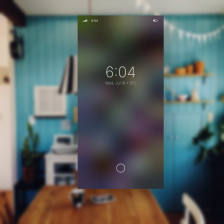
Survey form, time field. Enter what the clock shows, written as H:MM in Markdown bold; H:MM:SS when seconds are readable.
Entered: **6:04**
